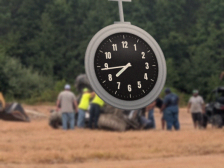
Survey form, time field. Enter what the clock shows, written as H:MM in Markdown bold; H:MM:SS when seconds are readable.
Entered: **7:44**
